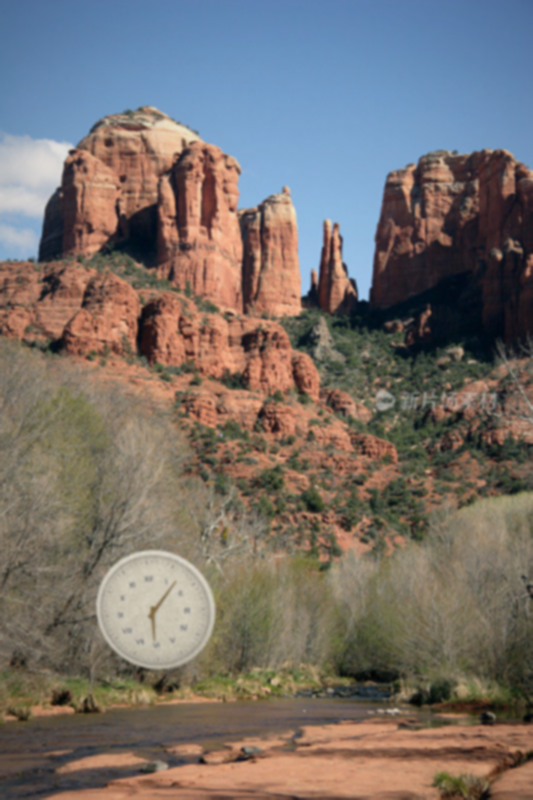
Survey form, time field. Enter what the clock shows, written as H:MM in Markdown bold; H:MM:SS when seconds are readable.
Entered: **6:07**
